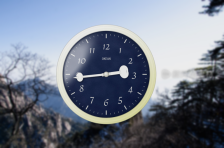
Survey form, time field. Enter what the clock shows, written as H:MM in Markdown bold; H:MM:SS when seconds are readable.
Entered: **2:44**
